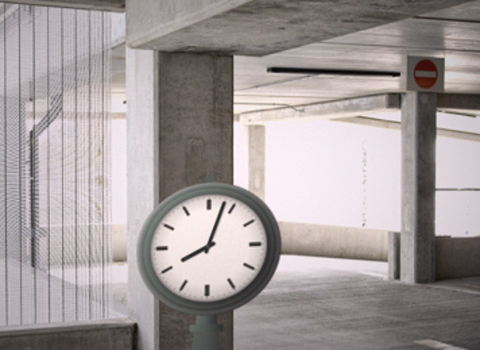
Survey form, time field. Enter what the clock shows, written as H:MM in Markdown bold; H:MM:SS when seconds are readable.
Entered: **8:03**
